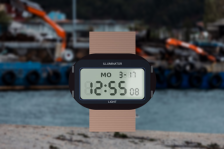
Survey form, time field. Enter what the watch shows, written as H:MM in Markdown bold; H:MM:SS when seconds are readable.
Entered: **12:55:08**
